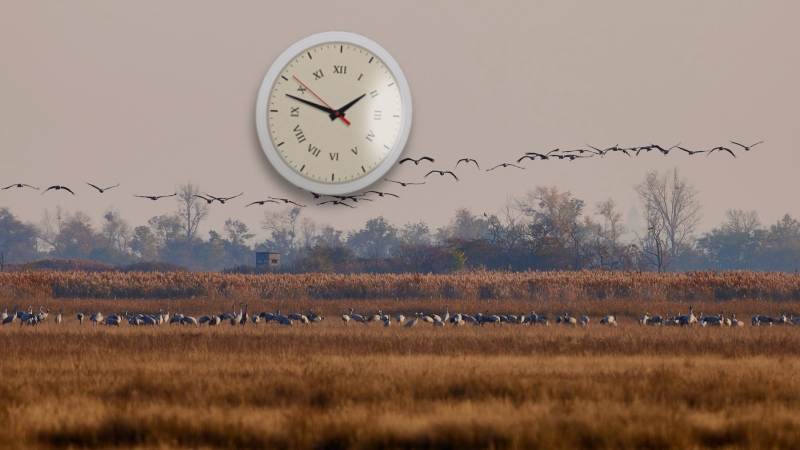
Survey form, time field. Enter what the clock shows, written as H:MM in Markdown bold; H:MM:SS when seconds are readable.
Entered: **1:47:51**
